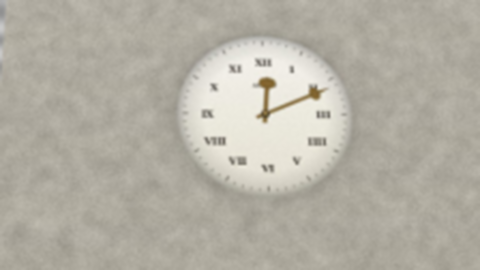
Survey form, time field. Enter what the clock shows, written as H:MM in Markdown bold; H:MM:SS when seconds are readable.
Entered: **12:11**
